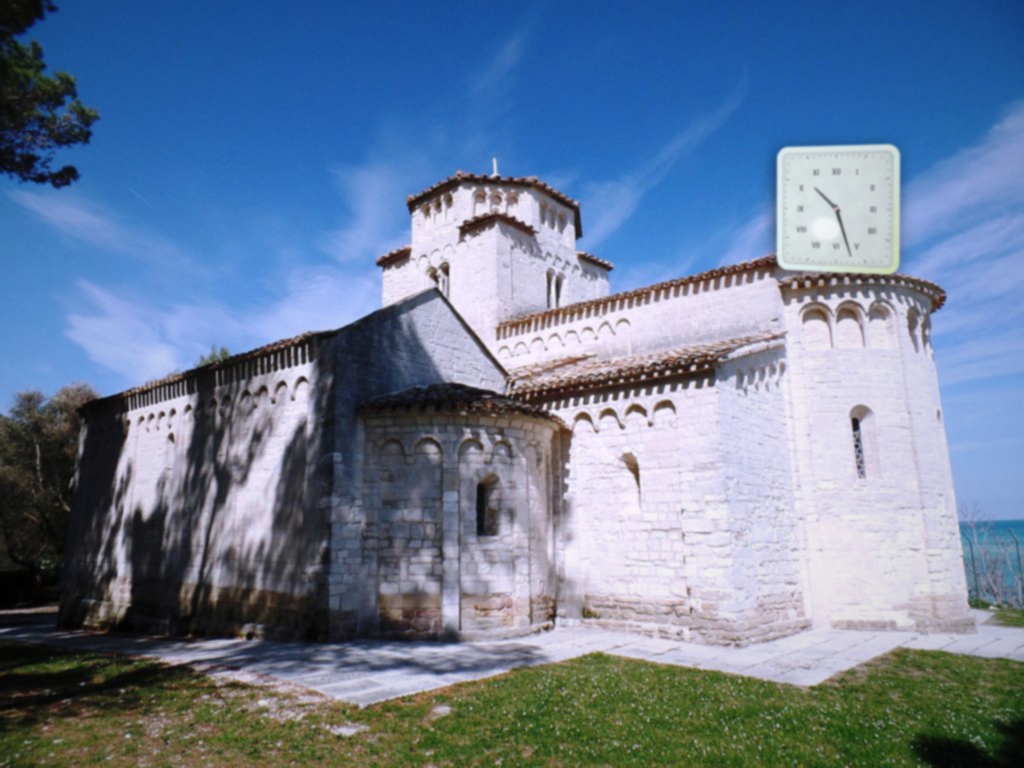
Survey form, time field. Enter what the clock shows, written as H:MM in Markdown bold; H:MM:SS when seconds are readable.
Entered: **10:27**
